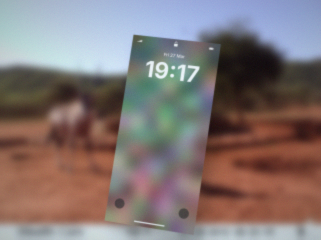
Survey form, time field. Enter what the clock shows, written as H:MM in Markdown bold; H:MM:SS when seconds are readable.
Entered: **19:17**
